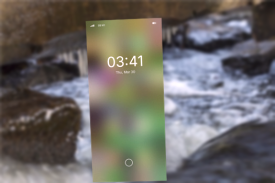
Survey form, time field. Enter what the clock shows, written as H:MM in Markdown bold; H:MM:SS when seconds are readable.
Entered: **3:41**
